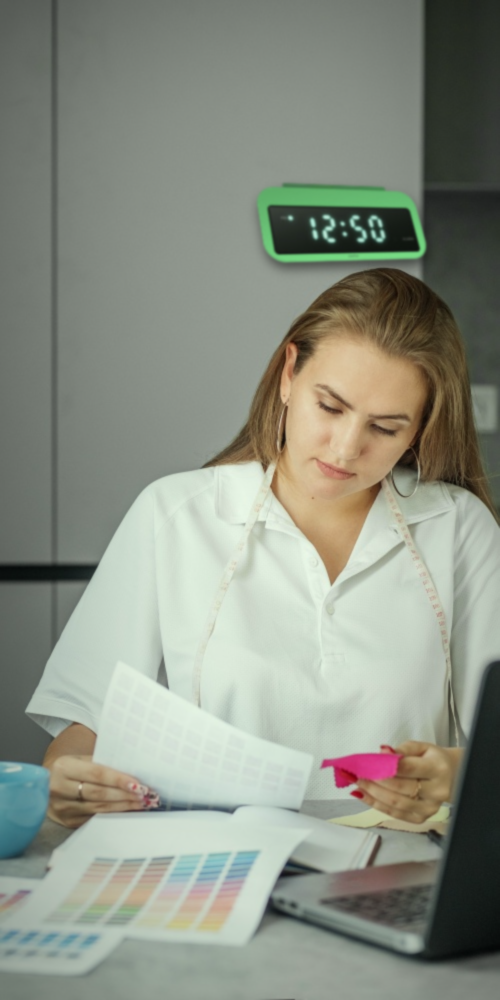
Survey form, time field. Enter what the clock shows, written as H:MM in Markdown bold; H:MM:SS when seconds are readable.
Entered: **12:50**
